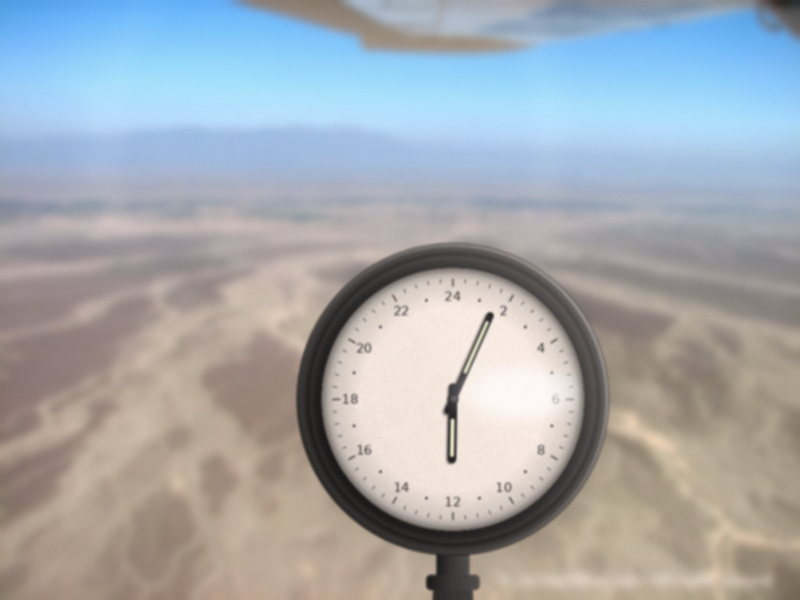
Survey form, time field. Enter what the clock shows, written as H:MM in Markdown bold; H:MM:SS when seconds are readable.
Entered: **12:04**
